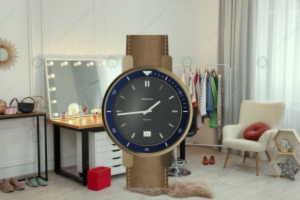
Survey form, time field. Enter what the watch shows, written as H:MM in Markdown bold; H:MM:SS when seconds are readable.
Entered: **1:44**
